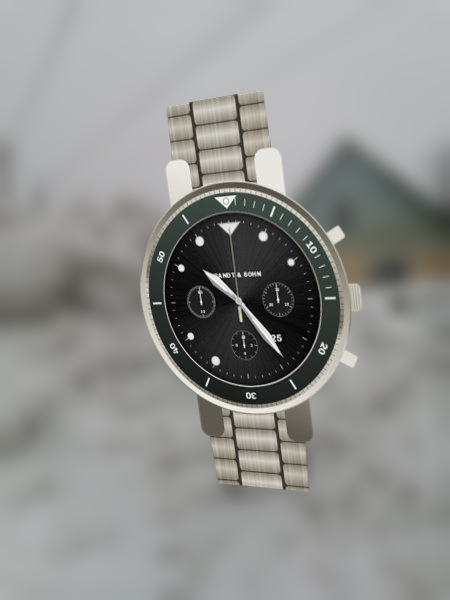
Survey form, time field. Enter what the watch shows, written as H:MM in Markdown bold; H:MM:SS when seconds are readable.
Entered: **10:24**
